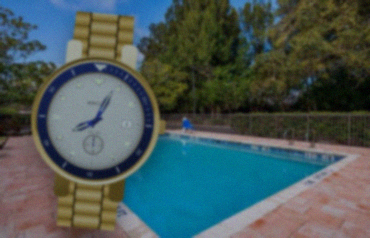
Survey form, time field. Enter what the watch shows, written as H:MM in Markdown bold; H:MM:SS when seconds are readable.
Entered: **8:04**
